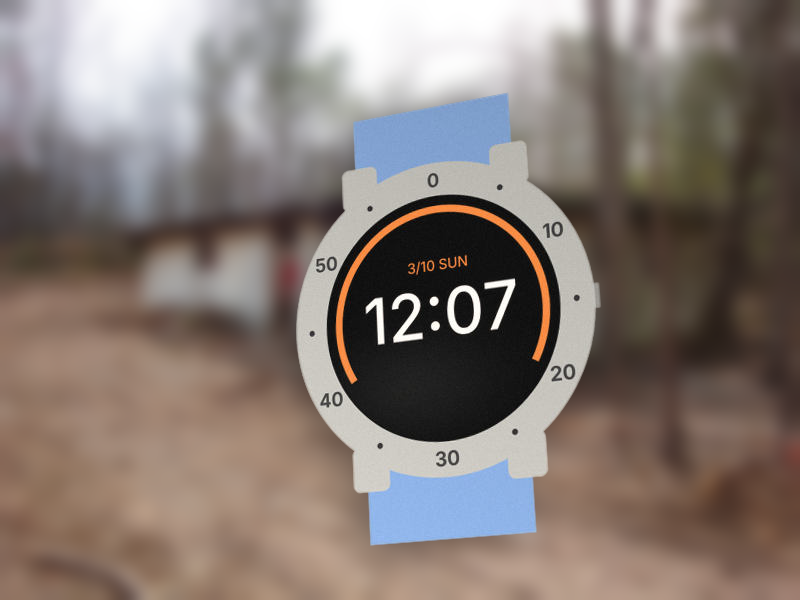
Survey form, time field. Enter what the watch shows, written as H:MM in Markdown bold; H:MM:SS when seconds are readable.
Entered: **12:07**
